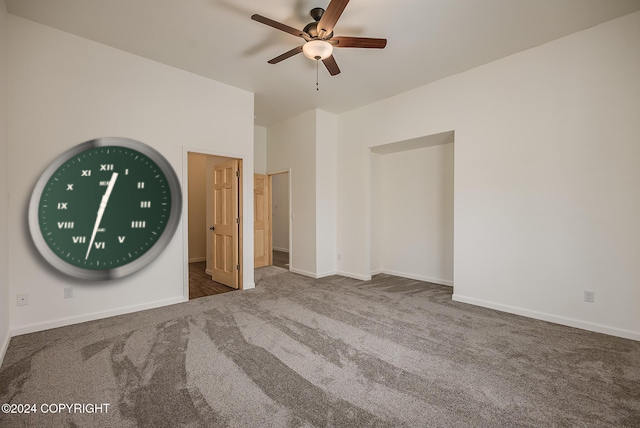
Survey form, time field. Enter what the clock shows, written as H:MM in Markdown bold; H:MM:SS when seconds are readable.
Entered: **12:32**
